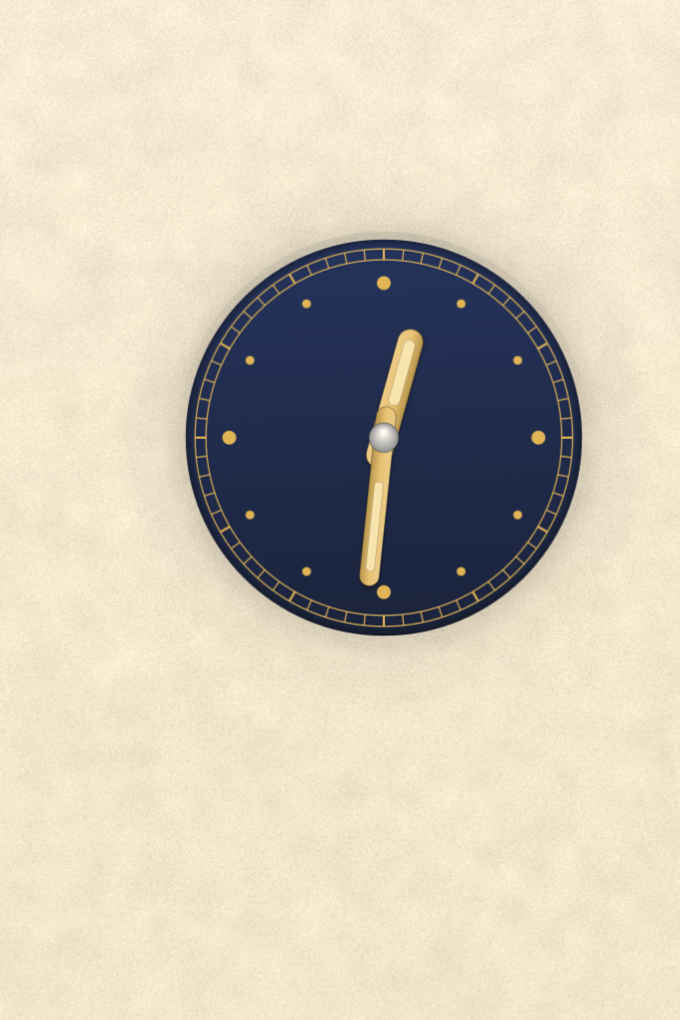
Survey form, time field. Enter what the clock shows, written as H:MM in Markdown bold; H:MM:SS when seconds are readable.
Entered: **12:31**
